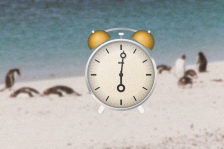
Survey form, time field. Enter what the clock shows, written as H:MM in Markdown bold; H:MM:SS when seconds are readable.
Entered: **6:01**
